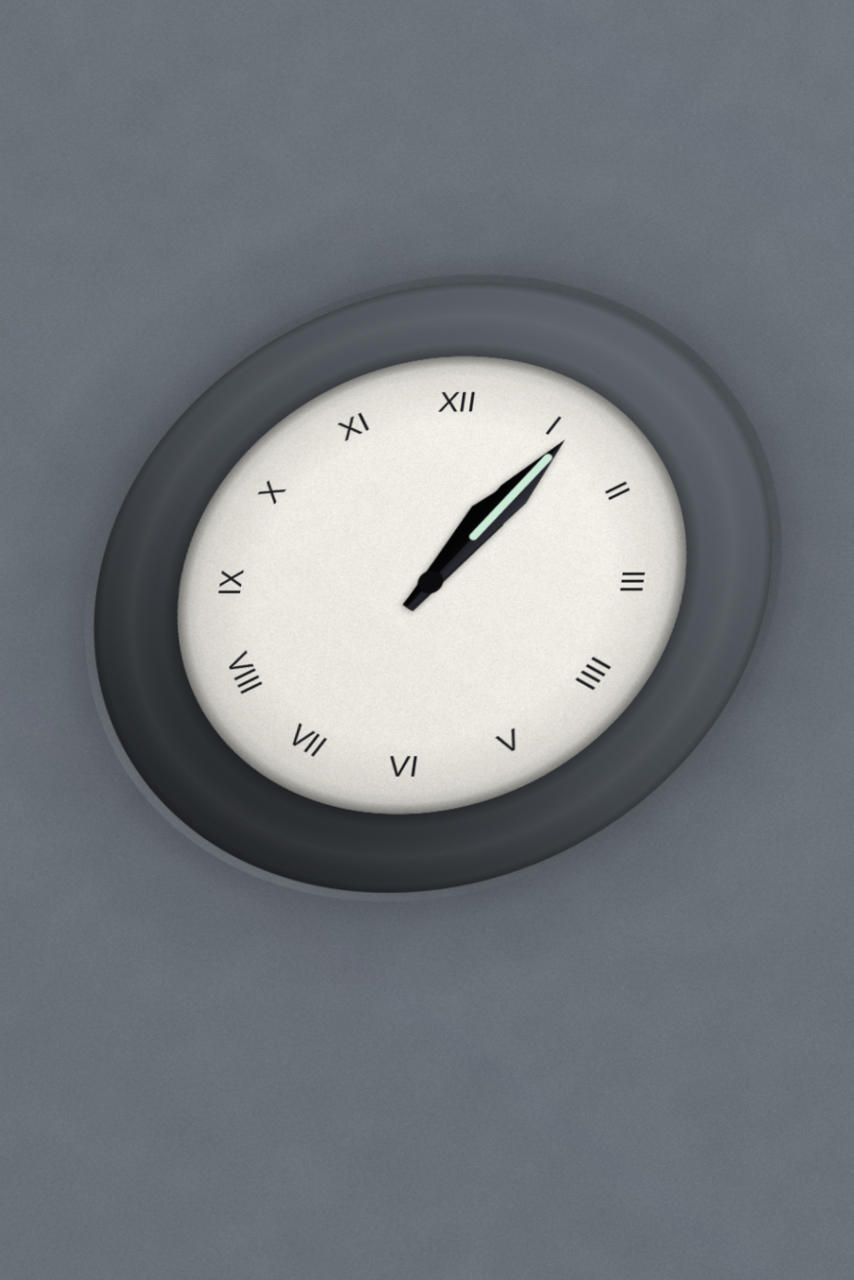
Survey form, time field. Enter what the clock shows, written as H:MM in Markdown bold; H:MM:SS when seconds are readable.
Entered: **1:06**
